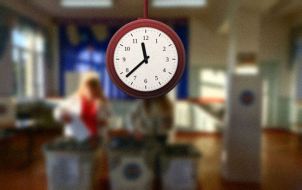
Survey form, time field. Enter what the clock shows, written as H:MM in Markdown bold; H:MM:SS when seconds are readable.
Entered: **11:38**
